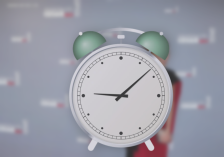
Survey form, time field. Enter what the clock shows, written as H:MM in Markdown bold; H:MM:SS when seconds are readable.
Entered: **9:08**
